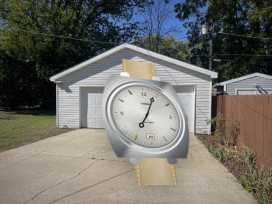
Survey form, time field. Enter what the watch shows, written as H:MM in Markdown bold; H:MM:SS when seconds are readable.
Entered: **7:04**
